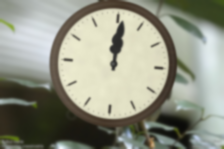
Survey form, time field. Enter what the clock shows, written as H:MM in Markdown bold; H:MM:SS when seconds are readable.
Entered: **12:01**
